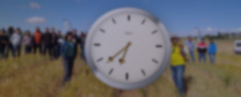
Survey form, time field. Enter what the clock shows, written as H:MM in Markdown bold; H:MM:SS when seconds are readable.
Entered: **6:38**
